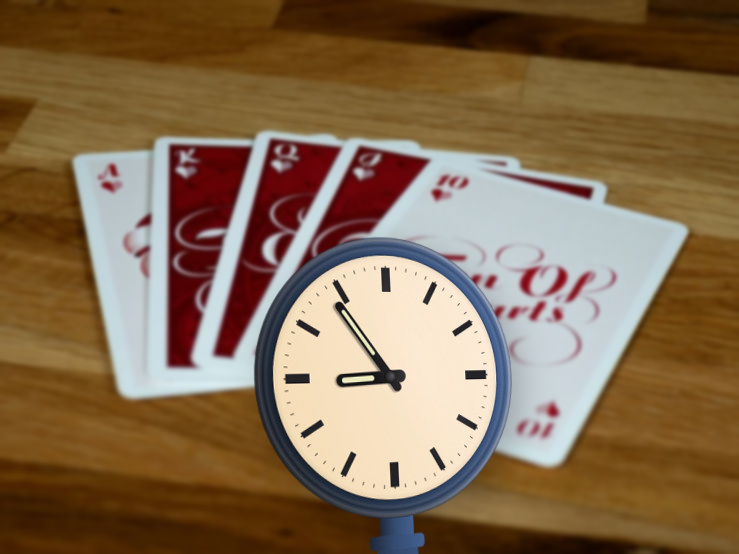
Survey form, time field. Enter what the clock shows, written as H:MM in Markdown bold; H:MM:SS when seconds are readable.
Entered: **8:54**
